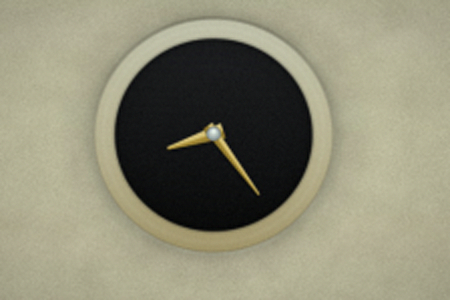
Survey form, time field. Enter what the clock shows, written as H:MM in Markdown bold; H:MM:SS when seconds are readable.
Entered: **8:24**
